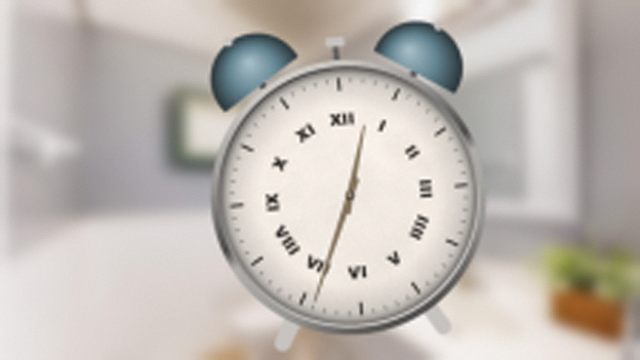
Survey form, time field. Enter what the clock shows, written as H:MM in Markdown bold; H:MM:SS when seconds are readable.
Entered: **12:34**
